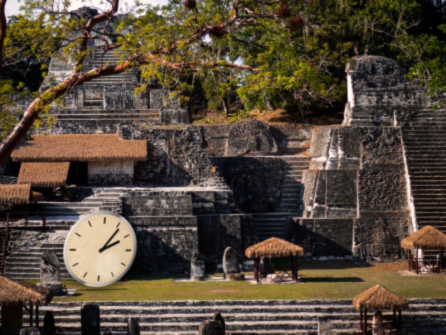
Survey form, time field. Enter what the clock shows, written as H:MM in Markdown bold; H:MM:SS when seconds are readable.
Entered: **2:06**
